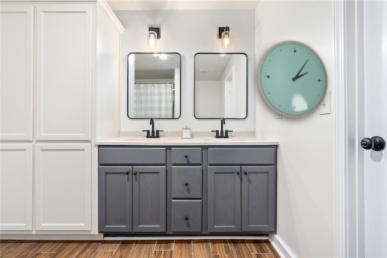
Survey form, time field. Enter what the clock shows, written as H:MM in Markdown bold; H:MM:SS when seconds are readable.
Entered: **2:06**
